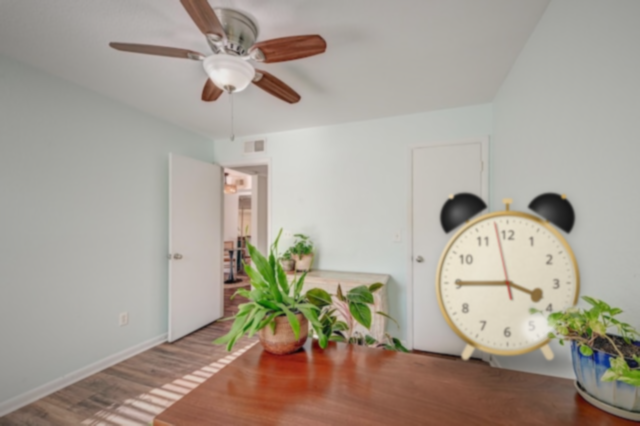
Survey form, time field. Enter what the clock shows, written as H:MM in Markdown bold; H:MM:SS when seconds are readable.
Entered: **3:44:58**
